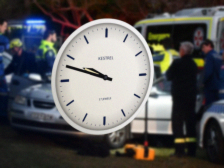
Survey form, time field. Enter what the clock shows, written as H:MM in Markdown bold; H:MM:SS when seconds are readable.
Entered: **9:48**
